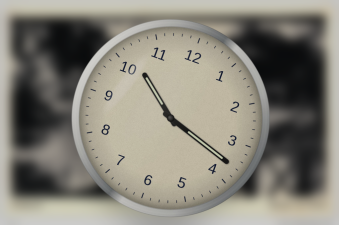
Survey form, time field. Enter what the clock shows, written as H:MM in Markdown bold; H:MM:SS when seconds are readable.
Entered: **10:18**
